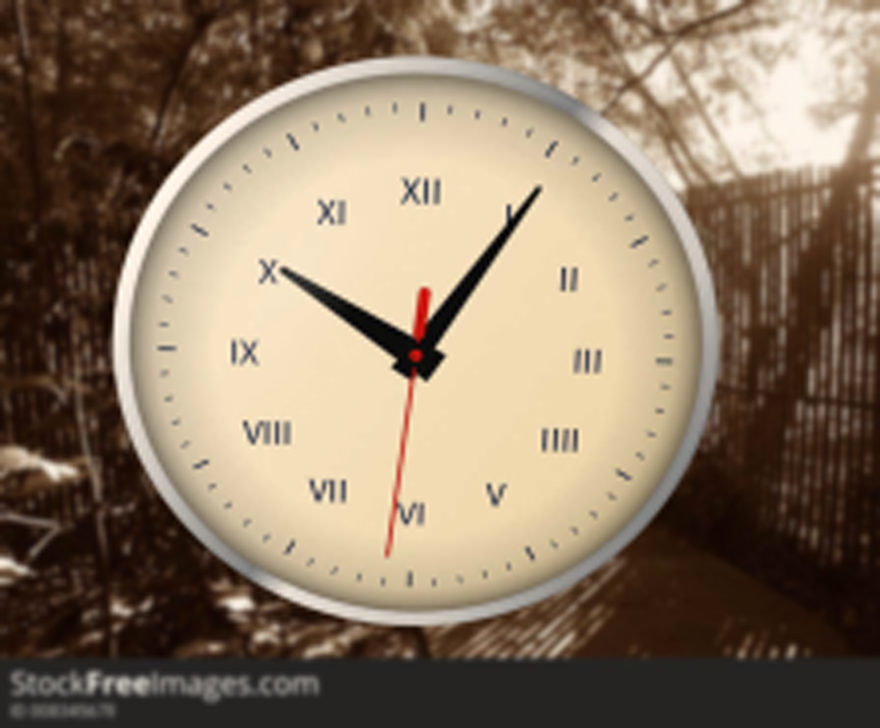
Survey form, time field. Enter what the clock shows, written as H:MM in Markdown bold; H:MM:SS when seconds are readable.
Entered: **10:05:31**
